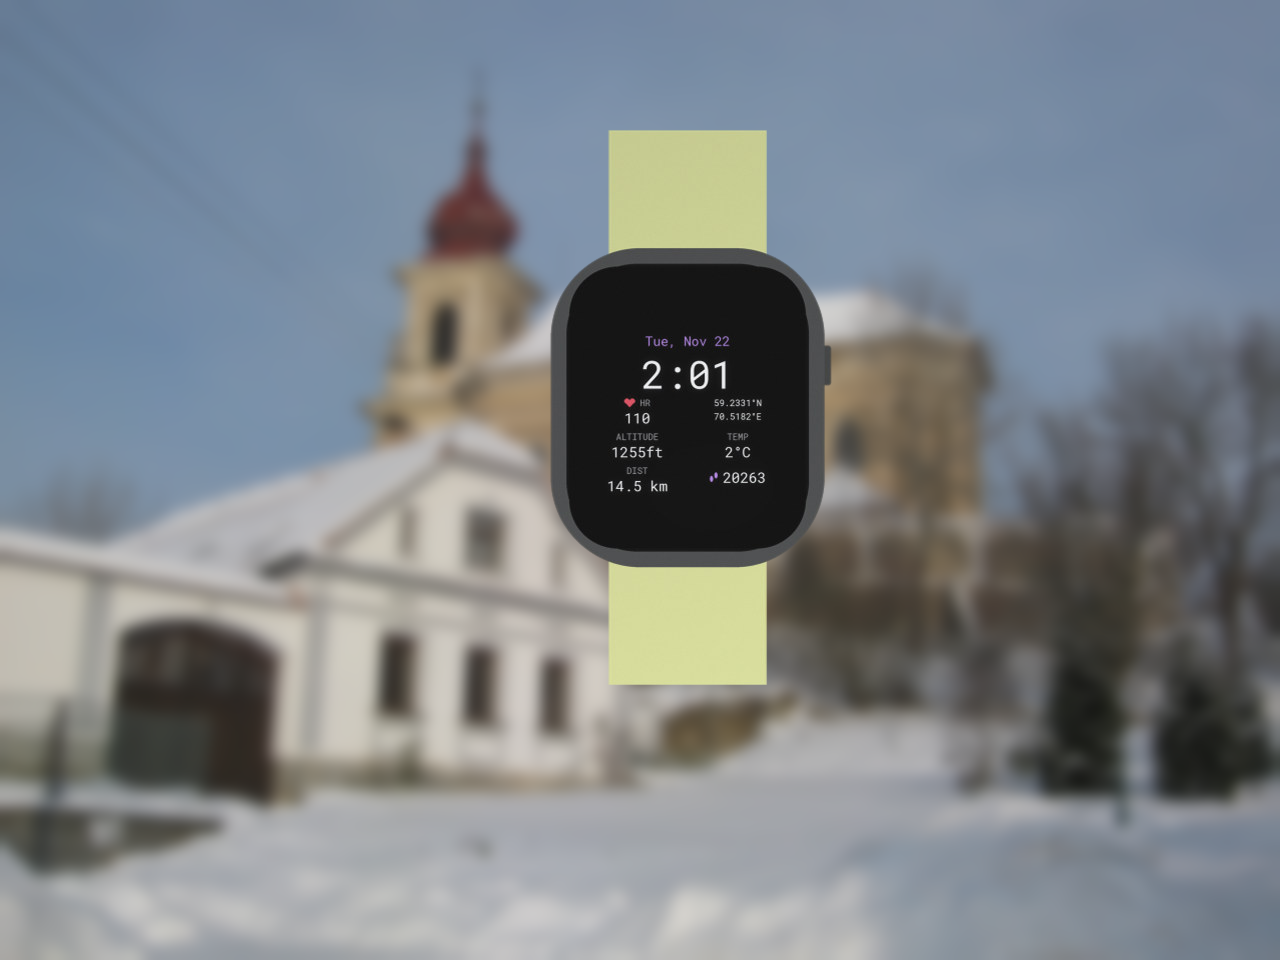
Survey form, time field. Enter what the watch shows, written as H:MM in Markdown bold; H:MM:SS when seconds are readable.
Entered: **2:01**
